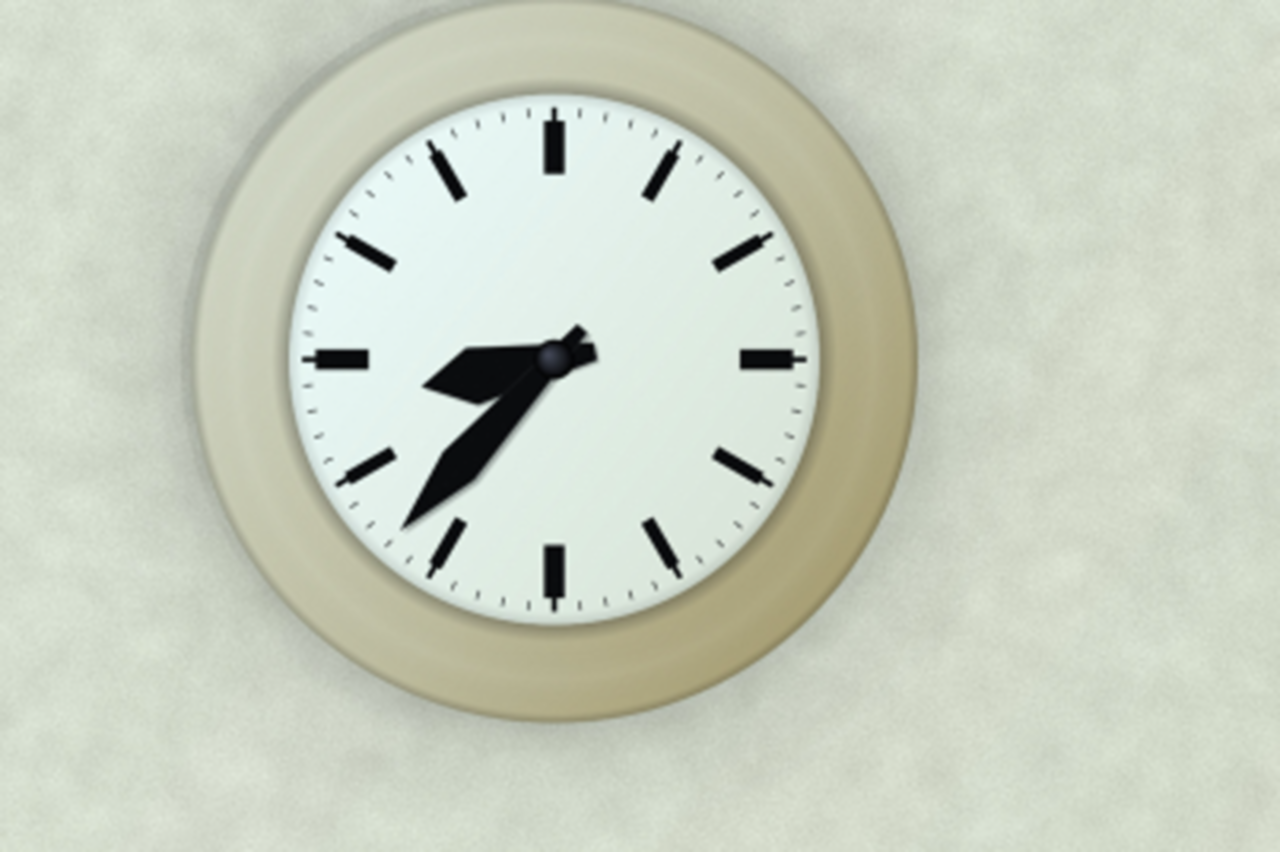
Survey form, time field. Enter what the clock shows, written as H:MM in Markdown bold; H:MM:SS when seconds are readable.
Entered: **8:37**
